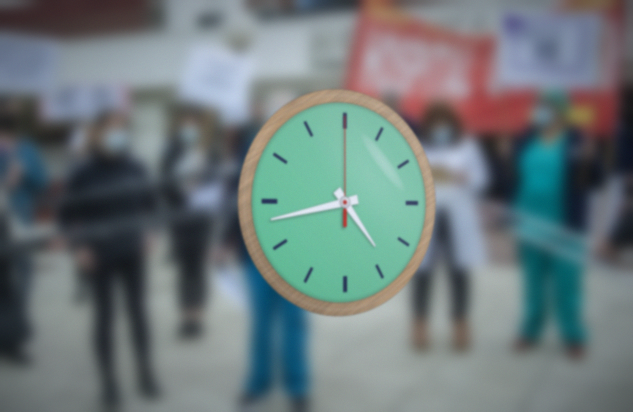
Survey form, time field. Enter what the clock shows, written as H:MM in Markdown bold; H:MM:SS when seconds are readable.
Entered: **4:43:00**
